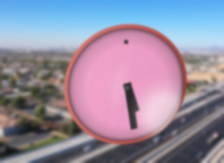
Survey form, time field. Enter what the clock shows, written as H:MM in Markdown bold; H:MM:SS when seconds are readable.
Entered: **5:29**
